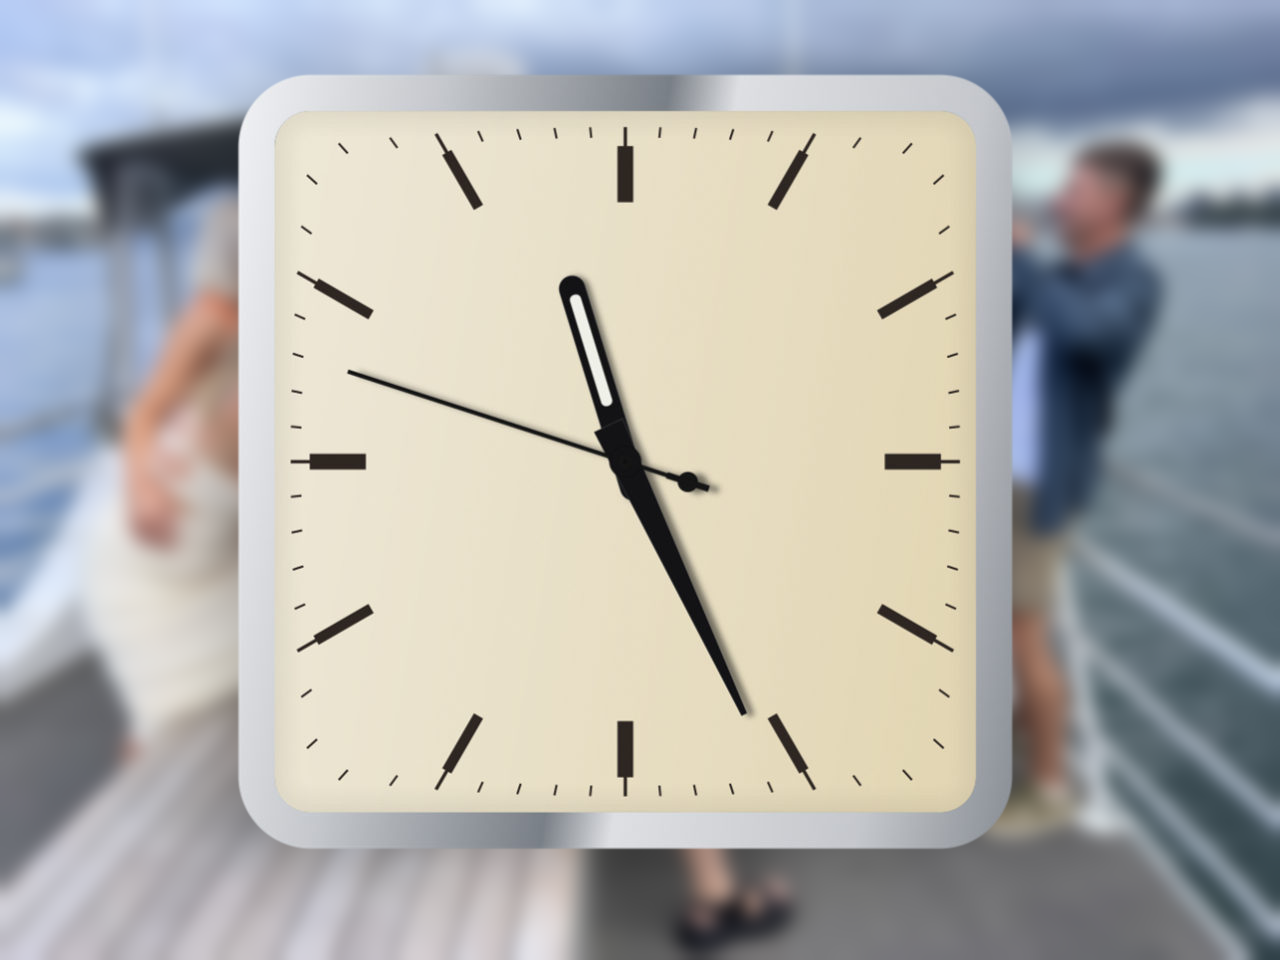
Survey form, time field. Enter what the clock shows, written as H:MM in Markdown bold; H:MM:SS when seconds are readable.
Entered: **11:25:48**
